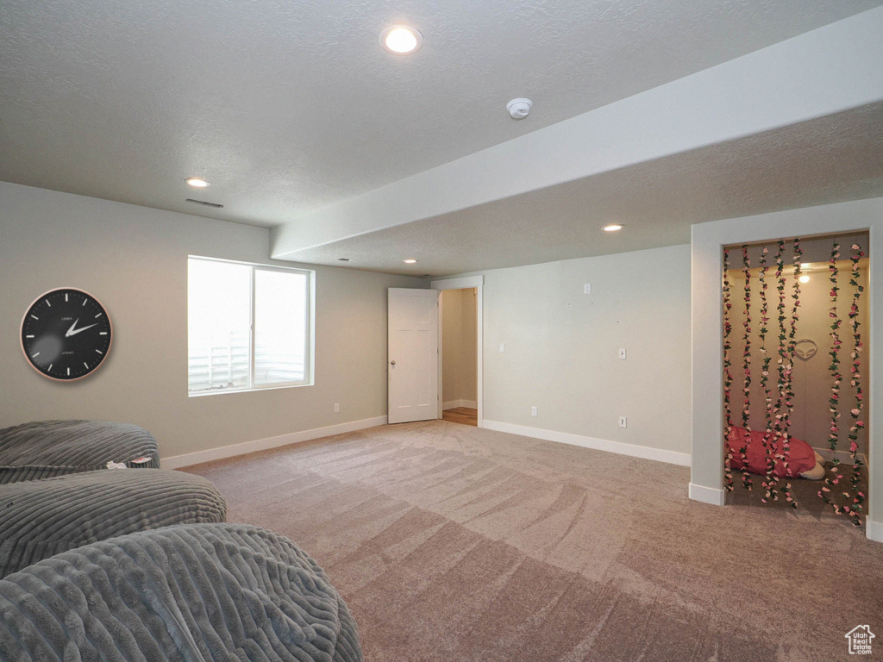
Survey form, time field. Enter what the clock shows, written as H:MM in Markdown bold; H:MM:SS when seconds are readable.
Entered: **1:12**
